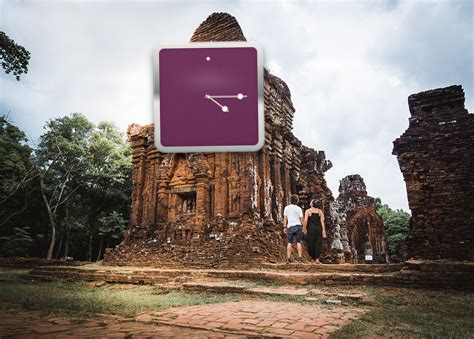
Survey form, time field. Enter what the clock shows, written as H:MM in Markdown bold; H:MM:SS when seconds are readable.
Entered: **4:15**
